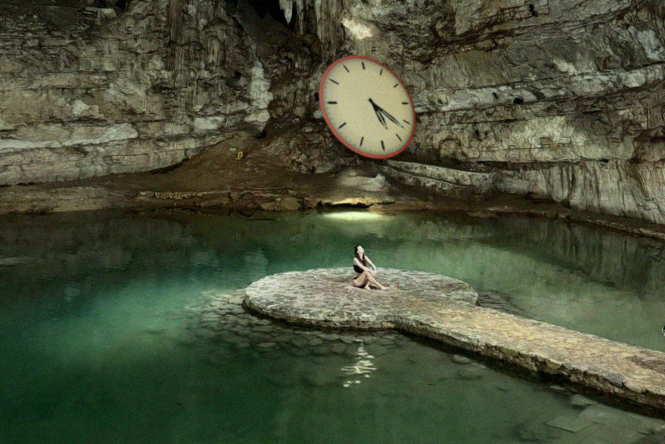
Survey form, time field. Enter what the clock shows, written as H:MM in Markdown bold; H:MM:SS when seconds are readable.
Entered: **5:22**
